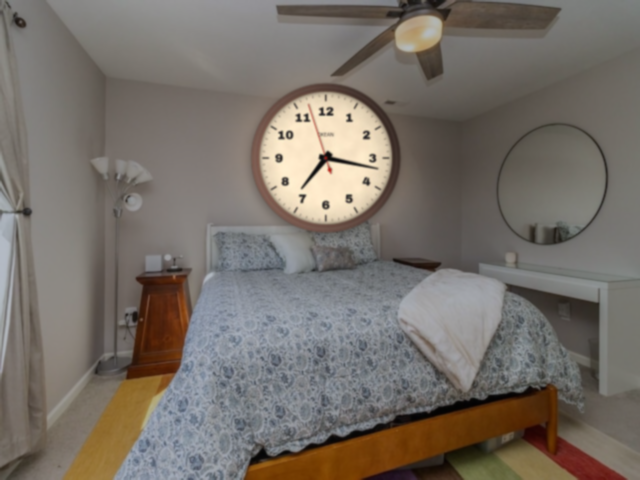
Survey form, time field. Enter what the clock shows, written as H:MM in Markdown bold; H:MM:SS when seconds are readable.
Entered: **7:16:57**
